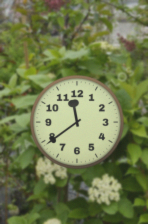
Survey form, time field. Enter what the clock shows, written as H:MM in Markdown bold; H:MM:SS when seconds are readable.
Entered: **11:39**
